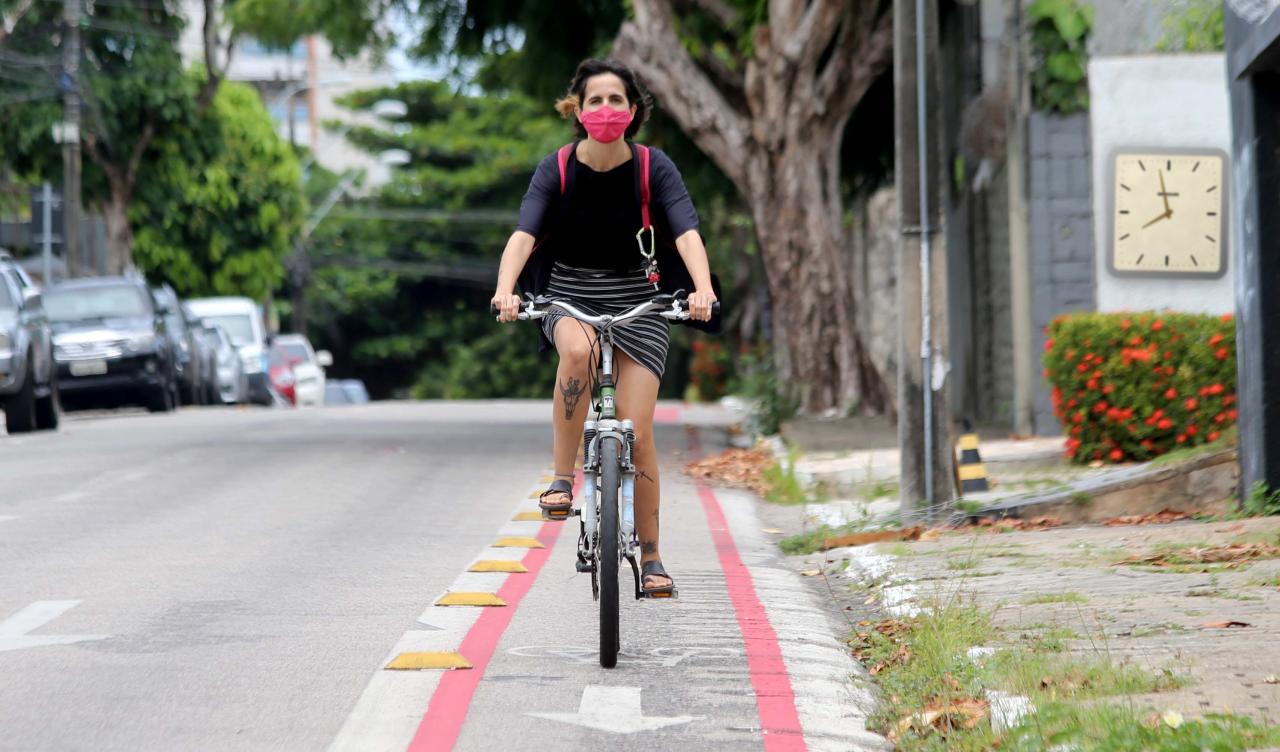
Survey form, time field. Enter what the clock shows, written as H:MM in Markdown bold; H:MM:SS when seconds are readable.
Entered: **7:58**
